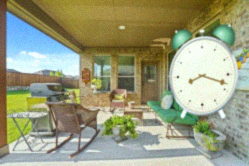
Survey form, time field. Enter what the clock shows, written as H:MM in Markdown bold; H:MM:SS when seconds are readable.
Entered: **8:18**
